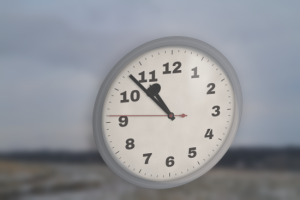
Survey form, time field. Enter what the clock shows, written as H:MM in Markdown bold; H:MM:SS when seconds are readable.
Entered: **10:52:46**
